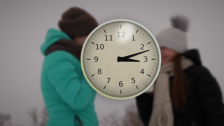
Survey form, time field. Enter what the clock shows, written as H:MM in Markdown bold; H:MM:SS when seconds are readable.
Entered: **3:12**
